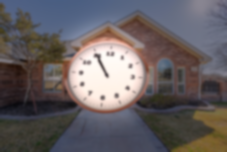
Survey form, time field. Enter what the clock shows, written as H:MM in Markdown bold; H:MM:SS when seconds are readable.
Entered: **10:55**
